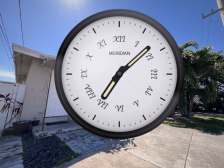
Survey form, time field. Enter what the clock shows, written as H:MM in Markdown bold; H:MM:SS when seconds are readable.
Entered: **7:08**
